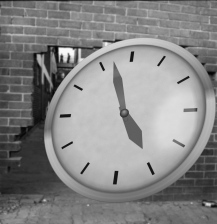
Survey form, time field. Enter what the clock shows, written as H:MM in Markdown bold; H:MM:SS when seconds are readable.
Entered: **4:57**
